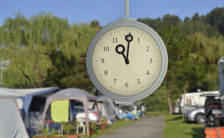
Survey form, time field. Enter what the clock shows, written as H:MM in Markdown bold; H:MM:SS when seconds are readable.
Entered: **11:01**
